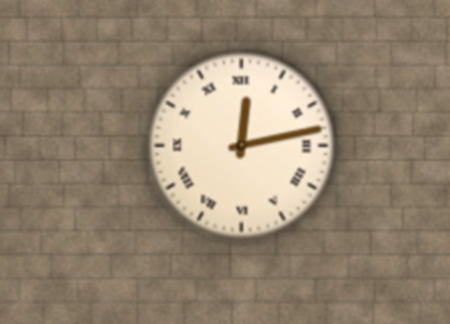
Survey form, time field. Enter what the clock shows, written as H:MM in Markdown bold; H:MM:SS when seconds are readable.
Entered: **12:13**
